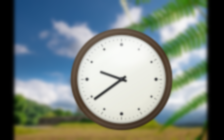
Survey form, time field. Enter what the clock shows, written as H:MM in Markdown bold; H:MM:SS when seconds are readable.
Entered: **9:39**
